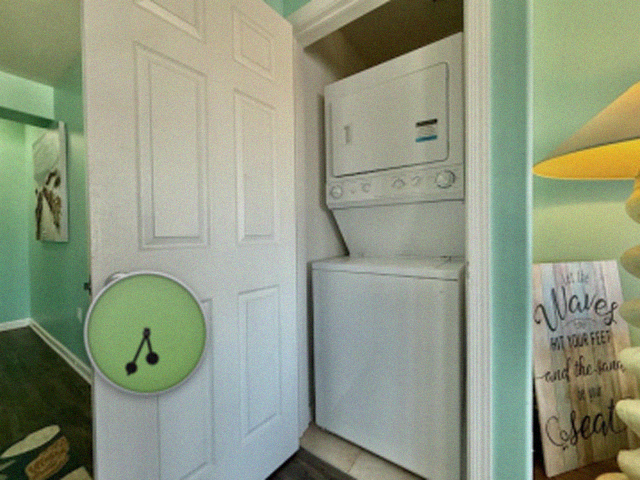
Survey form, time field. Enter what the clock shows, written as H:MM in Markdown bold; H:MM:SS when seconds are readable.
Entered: **5:34**
